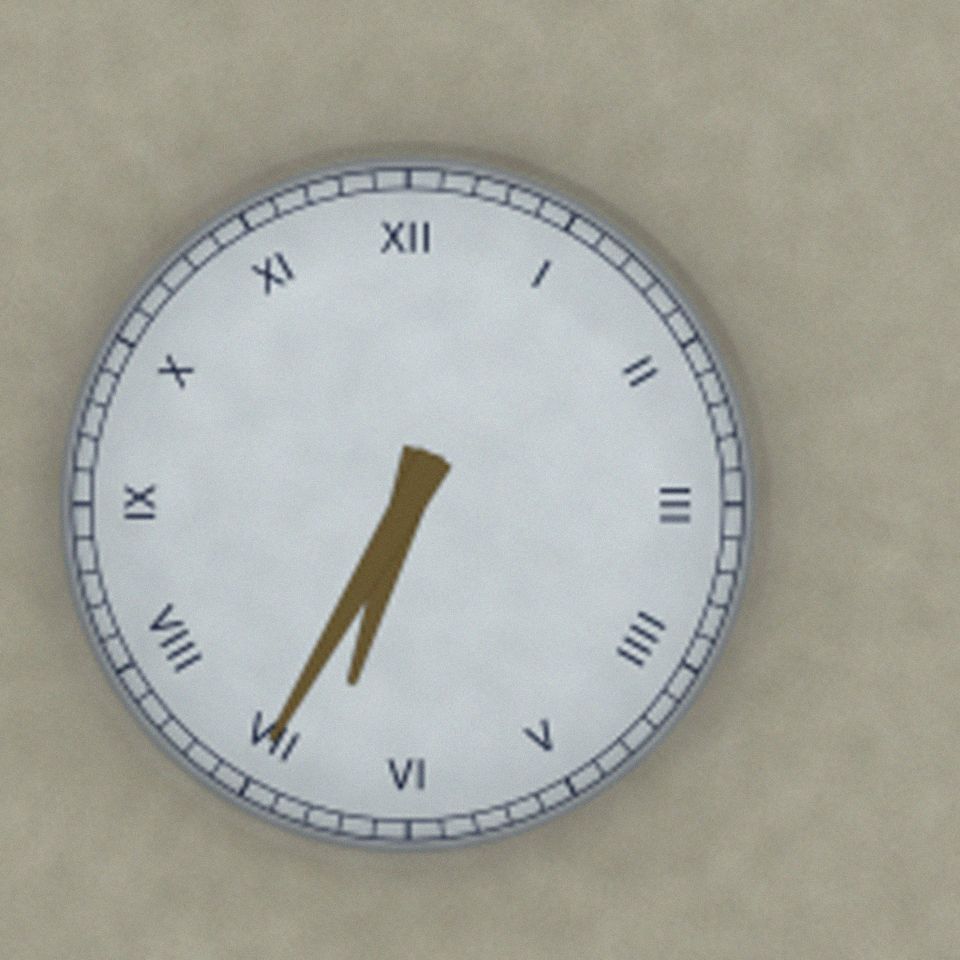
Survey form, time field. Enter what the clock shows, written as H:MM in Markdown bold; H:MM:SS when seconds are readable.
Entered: **6:35**
